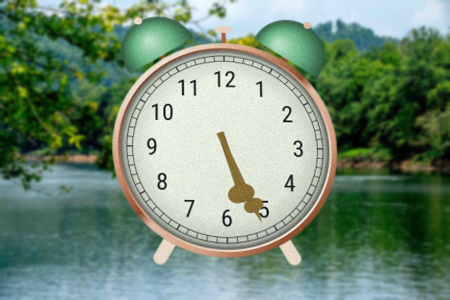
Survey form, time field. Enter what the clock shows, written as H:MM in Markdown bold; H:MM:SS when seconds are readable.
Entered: **5:26**
